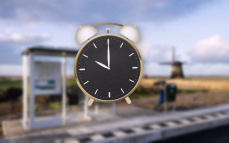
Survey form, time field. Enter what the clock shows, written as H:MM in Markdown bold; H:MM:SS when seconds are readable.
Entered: **10:00**
